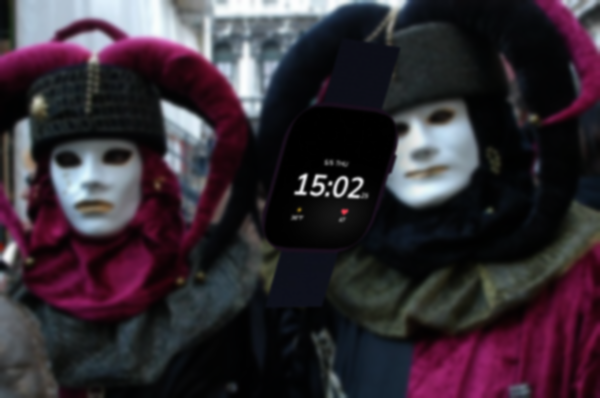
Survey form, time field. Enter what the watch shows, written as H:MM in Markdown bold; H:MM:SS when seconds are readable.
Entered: **15:02**
